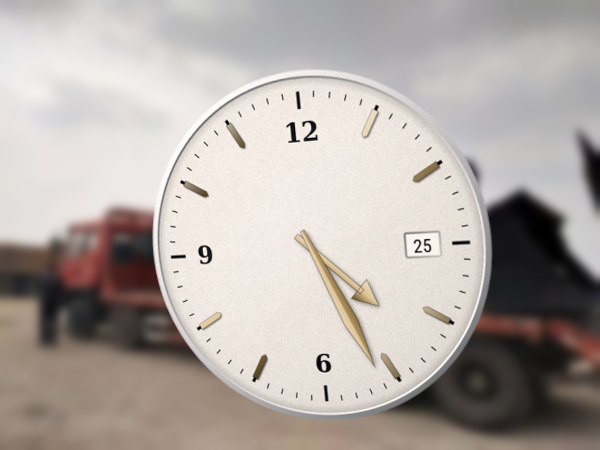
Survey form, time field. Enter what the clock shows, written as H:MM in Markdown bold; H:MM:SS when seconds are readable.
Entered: **4:26**
